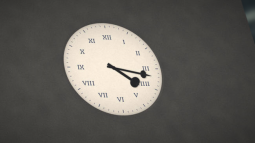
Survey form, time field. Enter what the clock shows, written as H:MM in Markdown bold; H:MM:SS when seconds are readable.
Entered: **4:17**
